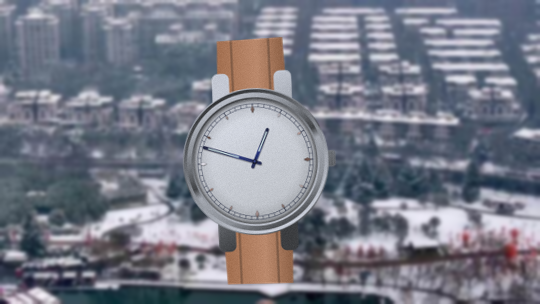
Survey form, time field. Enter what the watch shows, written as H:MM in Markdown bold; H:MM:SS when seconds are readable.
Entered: **12:48**
